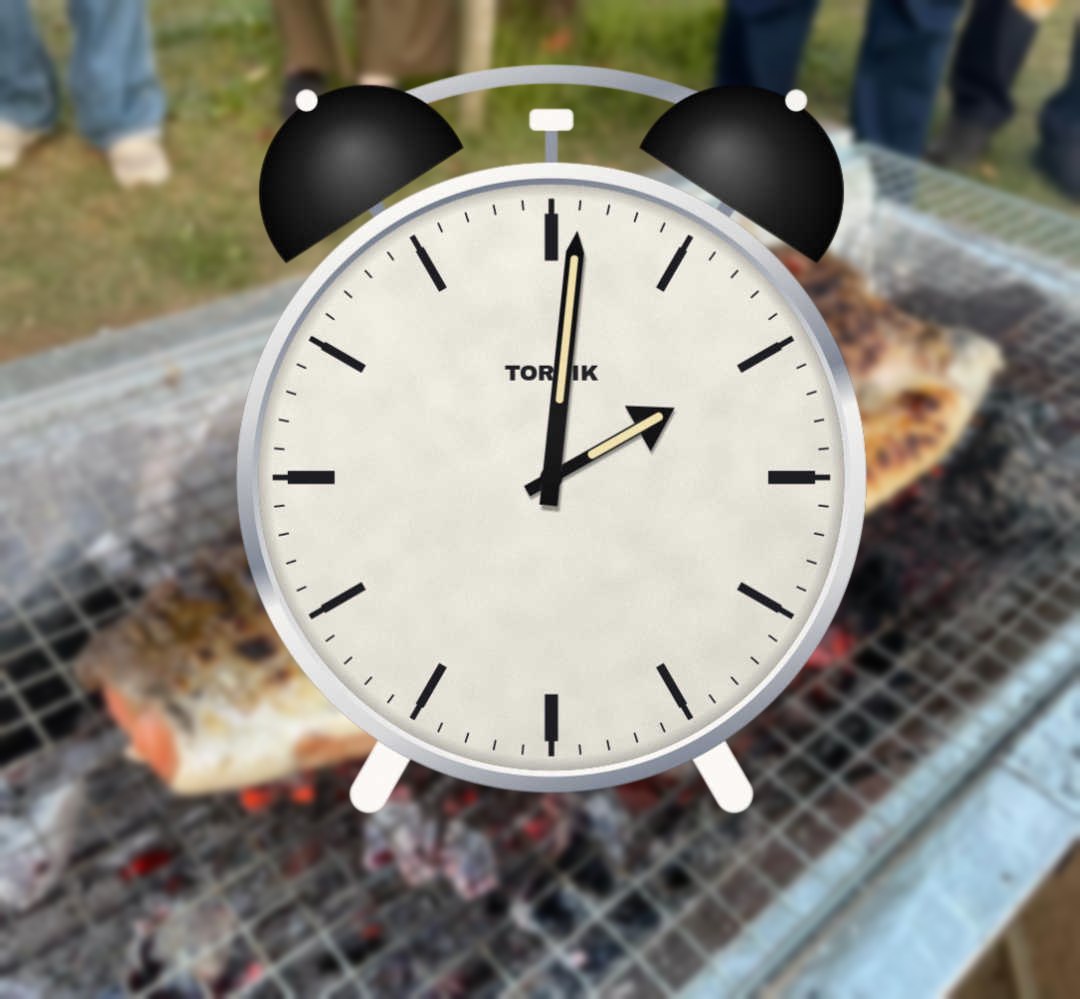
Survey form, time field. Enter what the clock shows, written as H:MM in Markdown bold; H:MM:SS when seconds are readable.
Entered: **2:01**
